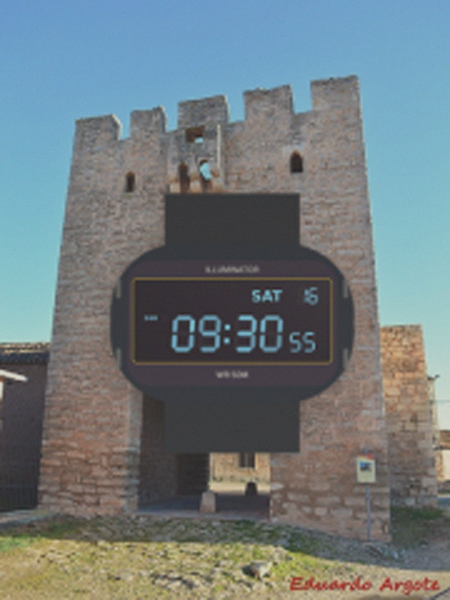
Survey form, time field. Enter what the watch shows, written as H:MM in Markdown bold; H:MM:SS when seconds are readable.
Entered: **9:30:55**
